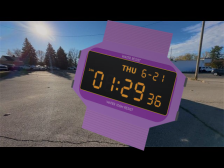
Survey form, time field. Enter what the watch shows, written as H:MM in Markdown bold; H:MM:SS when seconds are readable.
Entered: **1:29:36**
